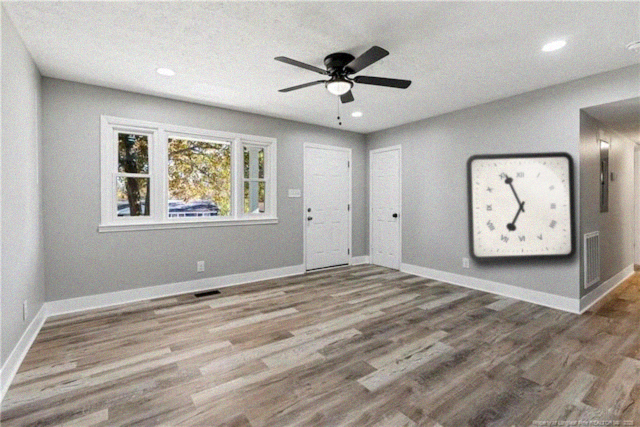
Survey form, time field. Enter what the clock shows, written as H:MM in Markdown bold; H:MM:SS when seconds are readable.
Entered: **6:56**
